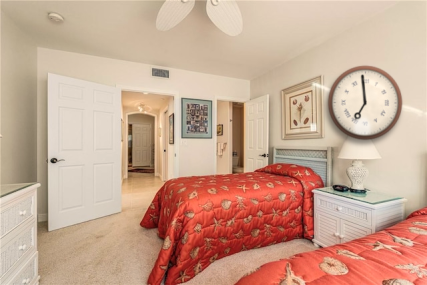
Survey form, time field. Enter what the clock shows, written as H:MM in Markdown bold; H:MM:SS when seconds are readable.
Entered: **6:59**
